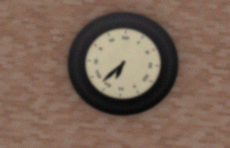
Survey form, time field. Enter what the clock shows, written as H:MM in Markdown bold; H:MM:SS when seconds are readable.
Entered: **6:37**
